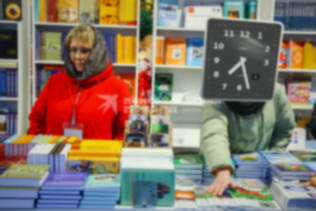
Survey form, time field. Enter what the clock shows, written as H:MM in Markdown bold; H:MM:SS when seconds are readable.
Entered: **7:27**
